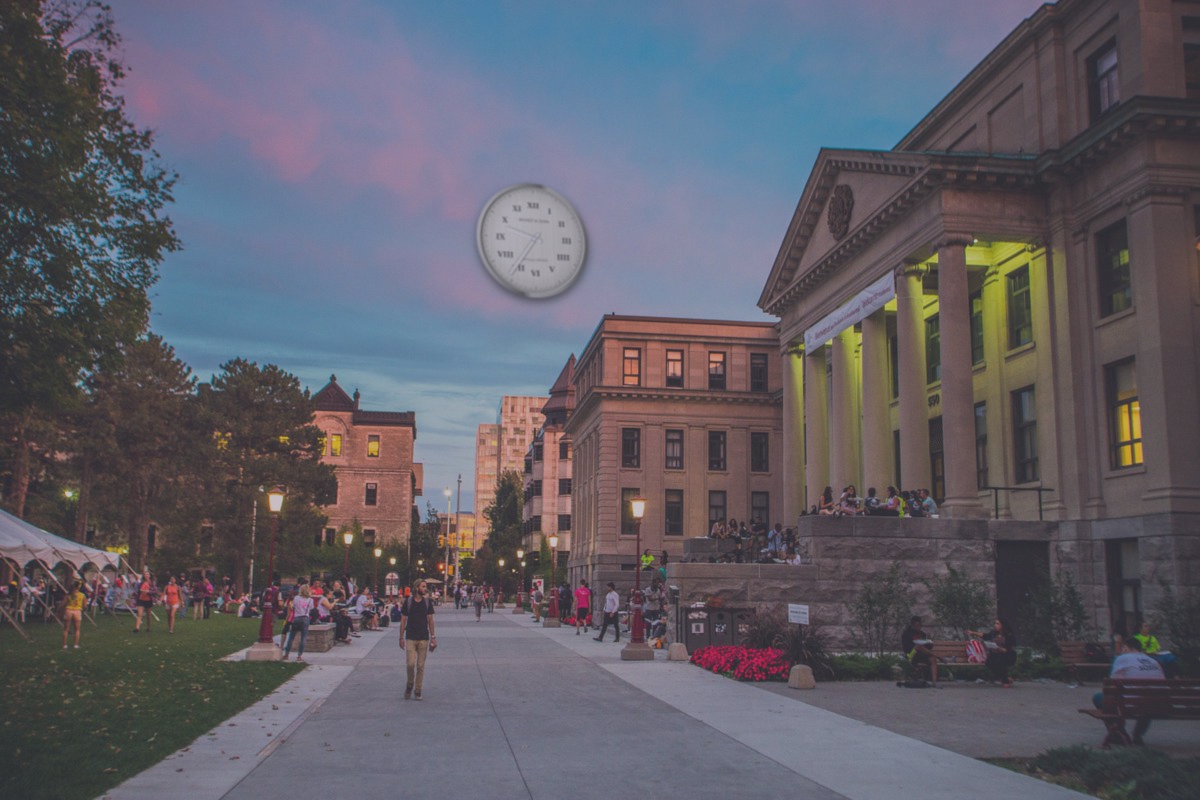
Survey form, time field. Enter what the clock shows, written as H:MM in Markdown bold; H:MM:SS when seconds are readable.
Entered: **9:36**
